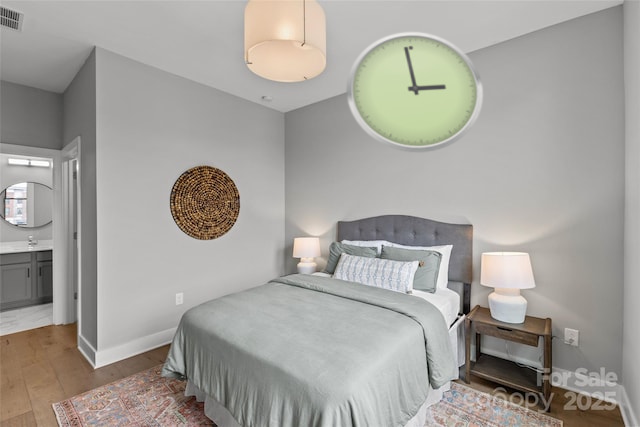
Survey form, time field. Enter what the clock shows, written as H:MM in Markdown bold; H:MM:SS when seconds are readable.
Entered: **2:59**
